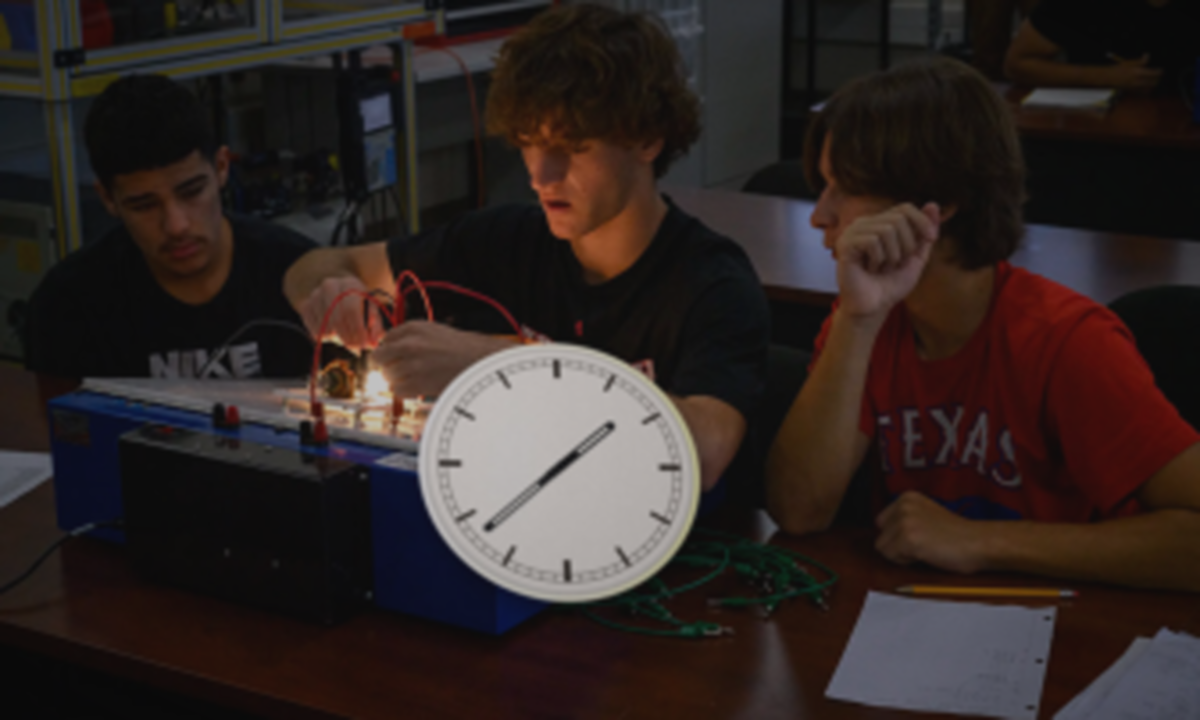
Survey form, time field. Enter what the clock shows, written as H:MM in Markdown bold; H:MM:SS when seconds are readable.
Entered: **1:38**
